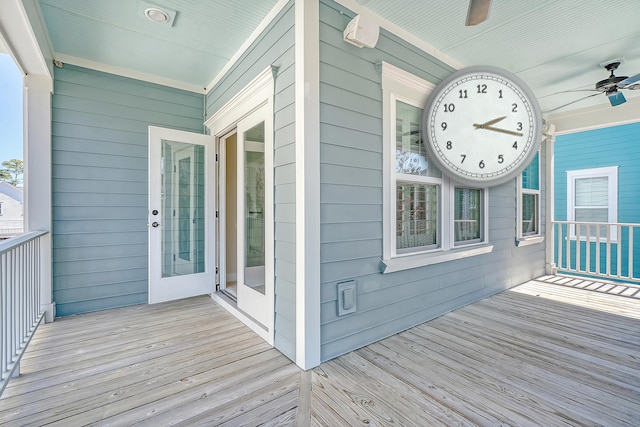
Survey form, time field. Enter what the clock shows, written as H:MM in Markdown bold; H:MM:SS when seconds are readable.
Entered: **2:17**
